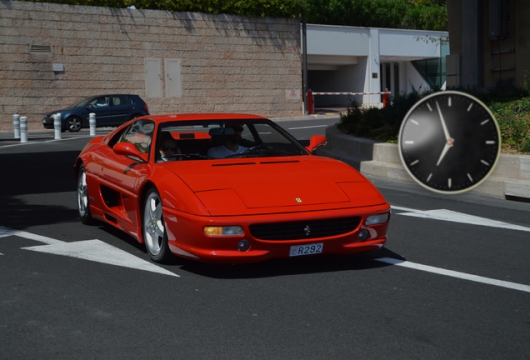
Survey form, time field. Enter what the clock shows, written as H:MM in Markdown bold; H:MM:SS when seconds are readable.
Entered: **6:57**
